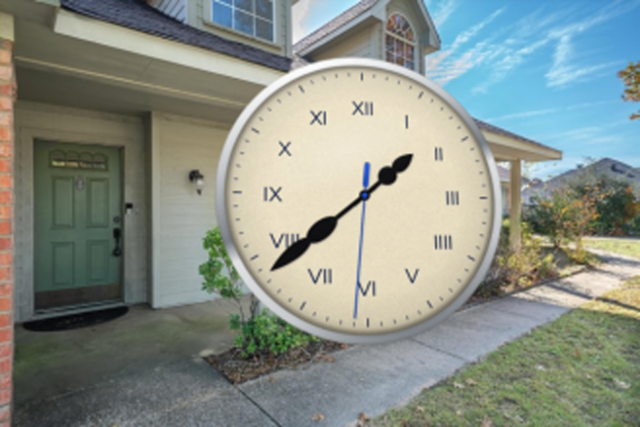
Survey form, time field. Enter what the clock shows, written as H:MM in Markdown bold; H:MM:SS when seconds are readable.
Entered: **1:38:31**
